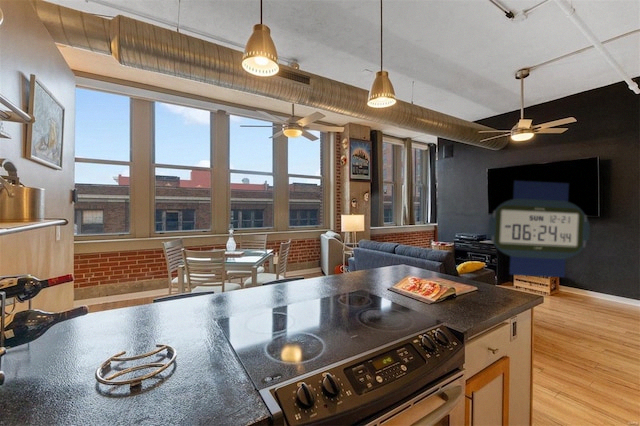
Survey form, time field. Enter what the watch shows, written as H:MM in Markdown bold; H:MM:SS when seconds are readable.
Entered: **6:24**
